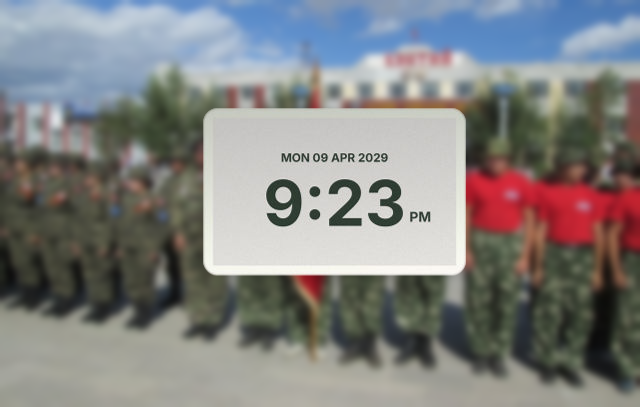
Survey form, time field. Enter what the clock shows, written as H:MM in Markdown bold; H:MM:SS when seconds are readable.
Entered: **9:23**
